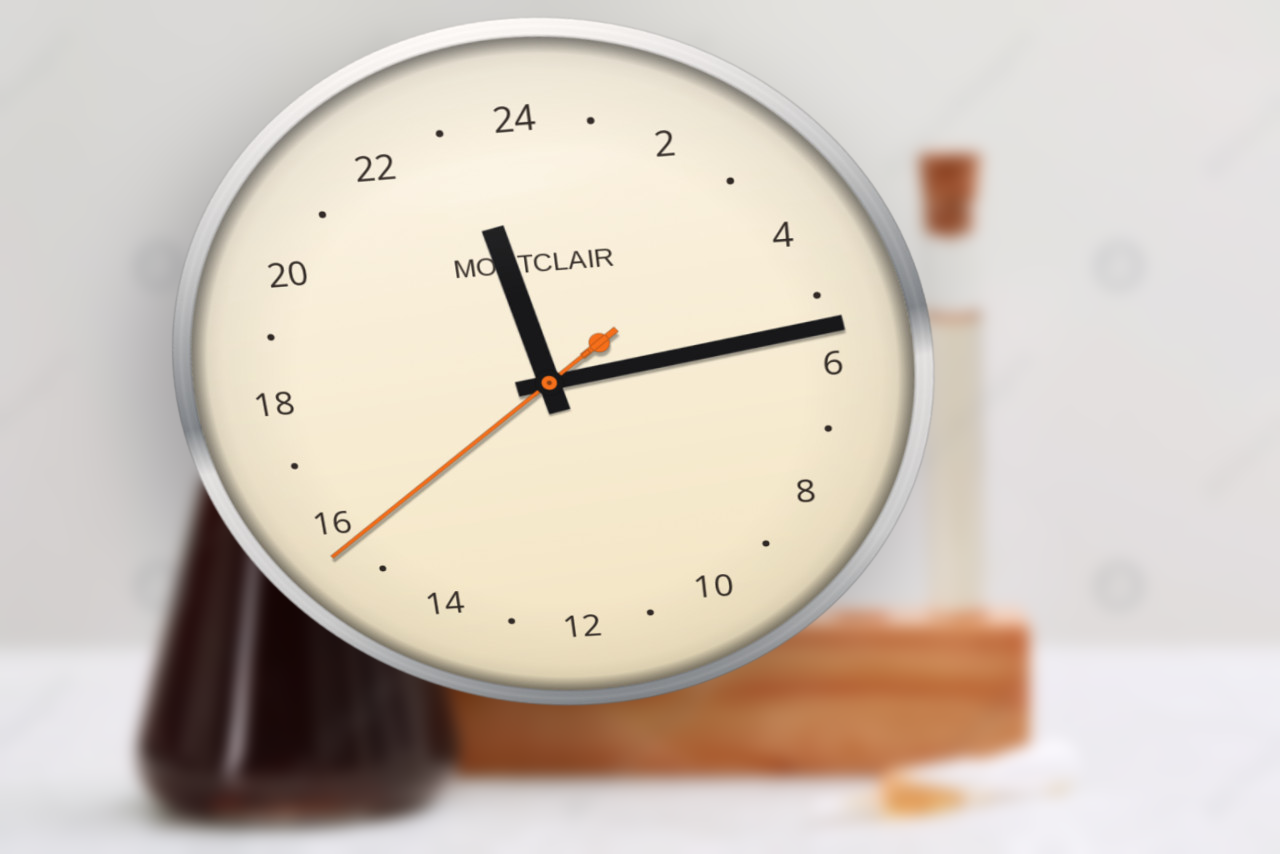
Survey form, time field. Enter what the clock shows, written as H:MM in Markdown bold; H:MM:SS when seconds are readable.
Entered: **23:13:39**
